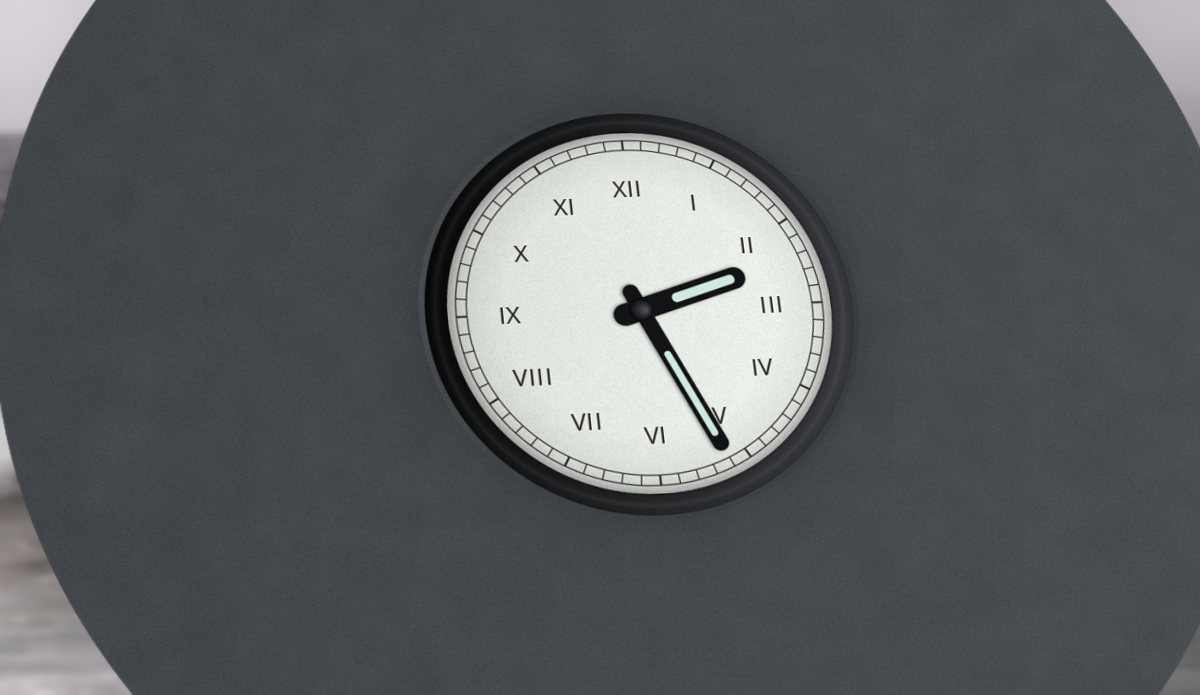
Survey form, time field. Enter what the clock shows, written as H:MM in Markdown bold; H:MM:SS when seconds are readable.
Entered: **2:26**
